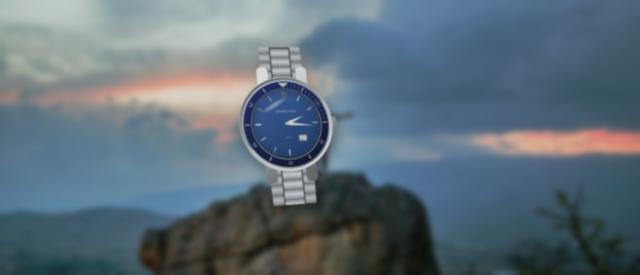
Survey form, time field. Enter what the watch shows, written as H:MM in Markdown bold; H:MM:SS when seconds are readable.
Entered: **2:16**
